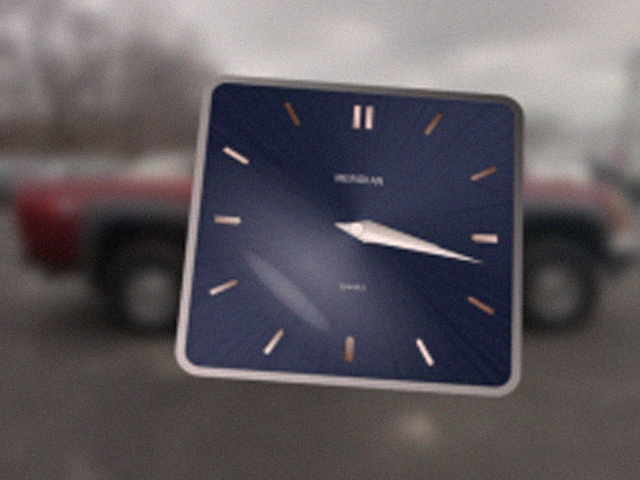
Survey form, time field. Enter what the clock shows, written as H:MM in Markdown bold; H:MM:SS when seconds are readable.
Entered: **3:17**
